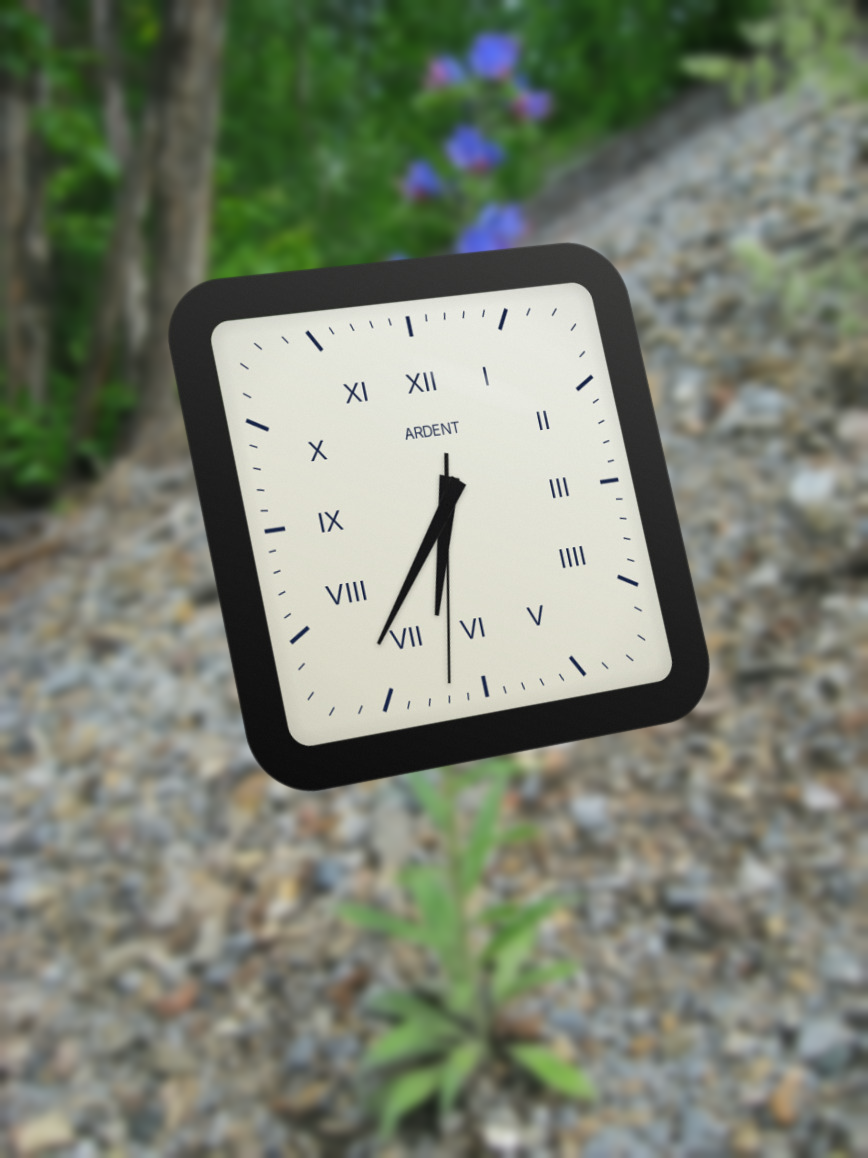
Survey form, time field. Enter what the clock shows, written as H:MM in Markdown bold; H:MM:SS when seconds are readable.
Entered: **6:36:32**
